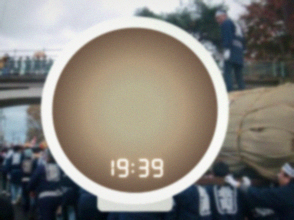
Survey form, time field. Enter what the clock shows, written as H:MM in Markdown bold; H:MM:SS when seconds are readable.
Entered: **19:39**
